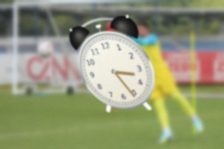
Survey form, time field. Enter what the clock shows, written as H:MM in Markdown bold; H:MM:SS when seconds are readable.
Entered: **3:26**
